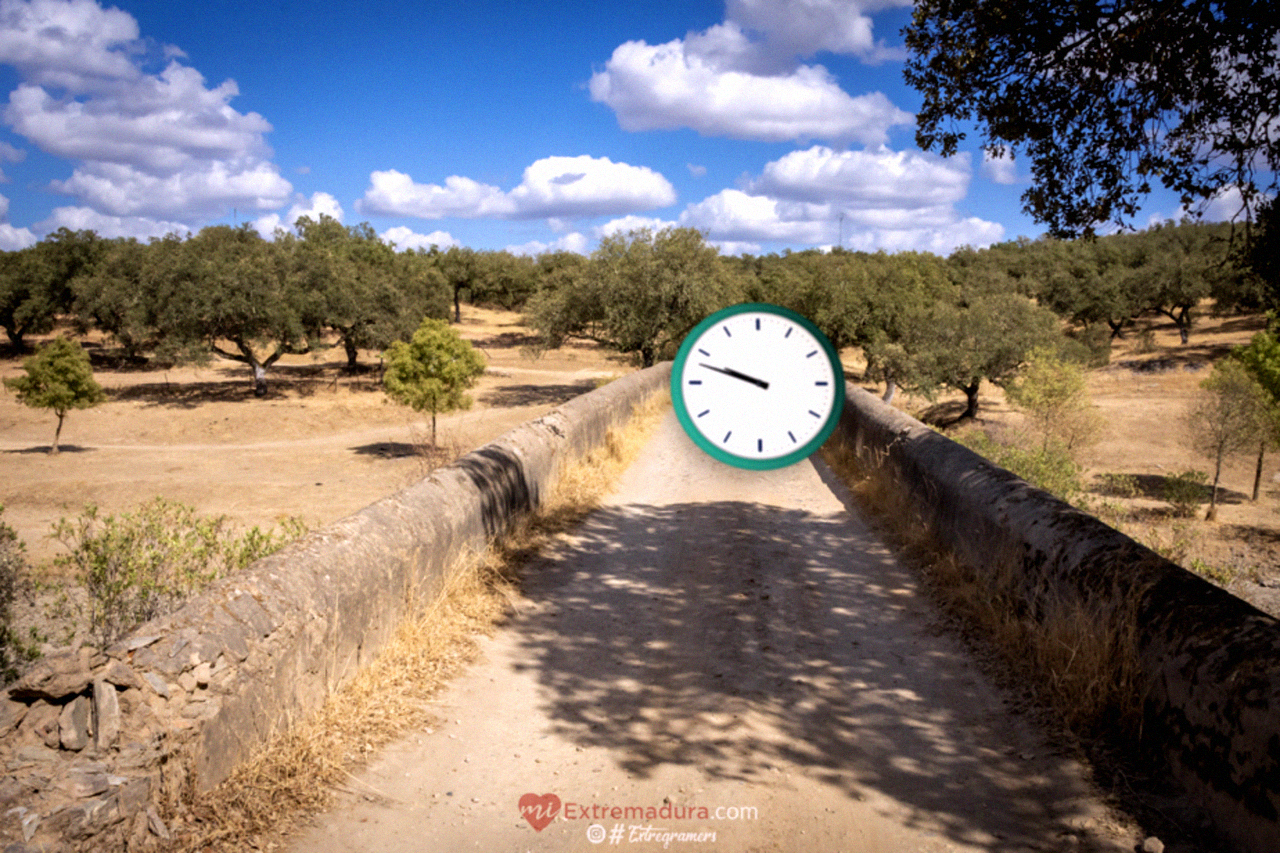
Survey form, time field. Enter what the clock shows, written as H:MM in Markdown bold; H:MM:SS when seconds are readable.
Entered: **9:48**
